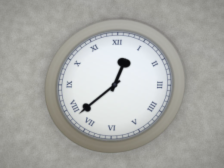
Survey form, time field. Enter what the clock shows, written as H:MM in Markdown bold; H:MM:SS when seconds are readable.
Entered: **12:38**
